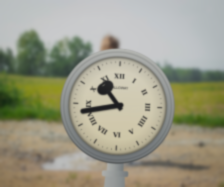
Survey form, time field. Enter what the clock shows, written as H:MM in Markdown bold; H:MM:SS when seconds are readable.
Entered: **10:43**
